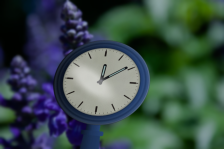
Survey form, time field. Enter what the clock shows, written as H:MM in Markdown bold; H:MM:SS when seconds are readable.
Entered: **12:09**
